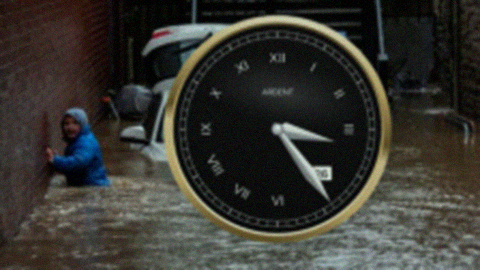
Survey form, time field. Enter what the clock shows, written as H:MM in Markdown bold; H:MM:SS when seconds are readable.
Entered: **3:24**
